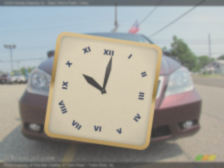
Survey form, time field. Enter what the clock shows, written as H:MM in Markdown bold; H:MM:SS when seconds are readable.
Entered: **10:01**
